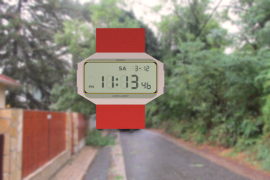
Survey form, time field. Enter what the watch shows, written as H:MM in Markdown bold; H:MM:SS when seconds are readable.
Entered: **11:13:46**
